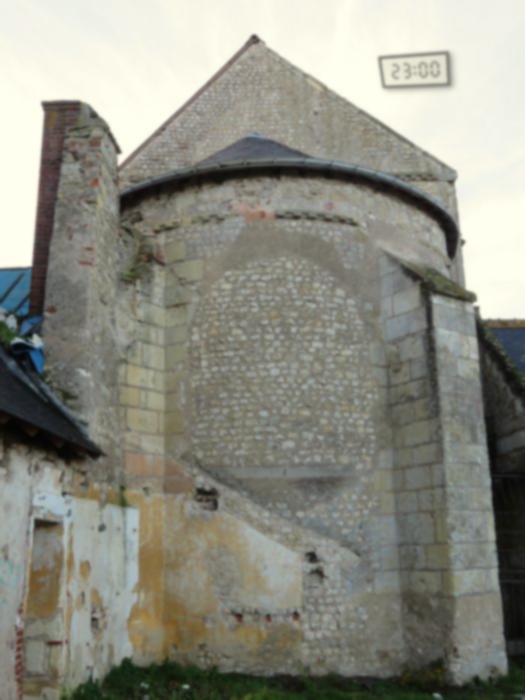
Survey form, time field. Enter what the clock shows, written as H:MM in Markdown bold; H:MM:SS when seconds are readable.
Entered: **23:00**
